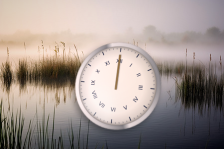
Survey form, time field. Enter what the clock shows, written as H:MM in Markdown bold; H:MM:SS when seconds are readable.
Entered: **12:00**
